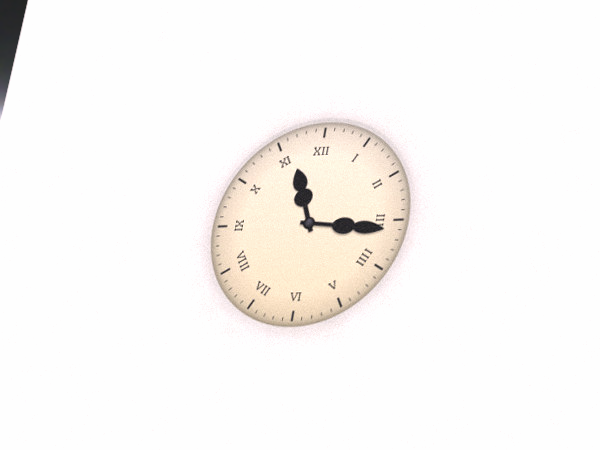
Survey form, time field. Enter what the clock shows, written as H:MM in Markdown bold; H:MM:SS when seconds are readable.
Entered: **11:16**
